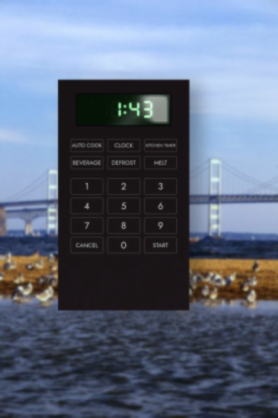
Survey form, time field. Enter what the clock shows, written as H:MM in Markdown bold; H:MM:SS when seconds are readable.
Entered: **1:43**
